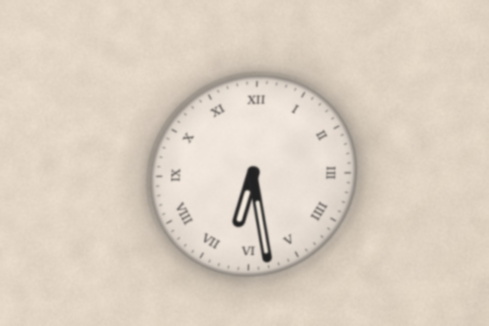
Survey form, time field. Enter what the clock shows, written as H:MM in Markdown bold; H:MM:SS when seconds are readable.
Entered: **6:28**
